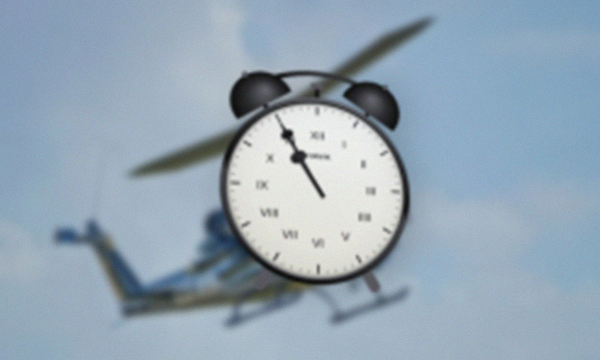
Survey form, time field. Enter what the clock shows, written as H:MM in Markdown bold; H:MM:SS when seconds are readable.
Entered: **10:55**
